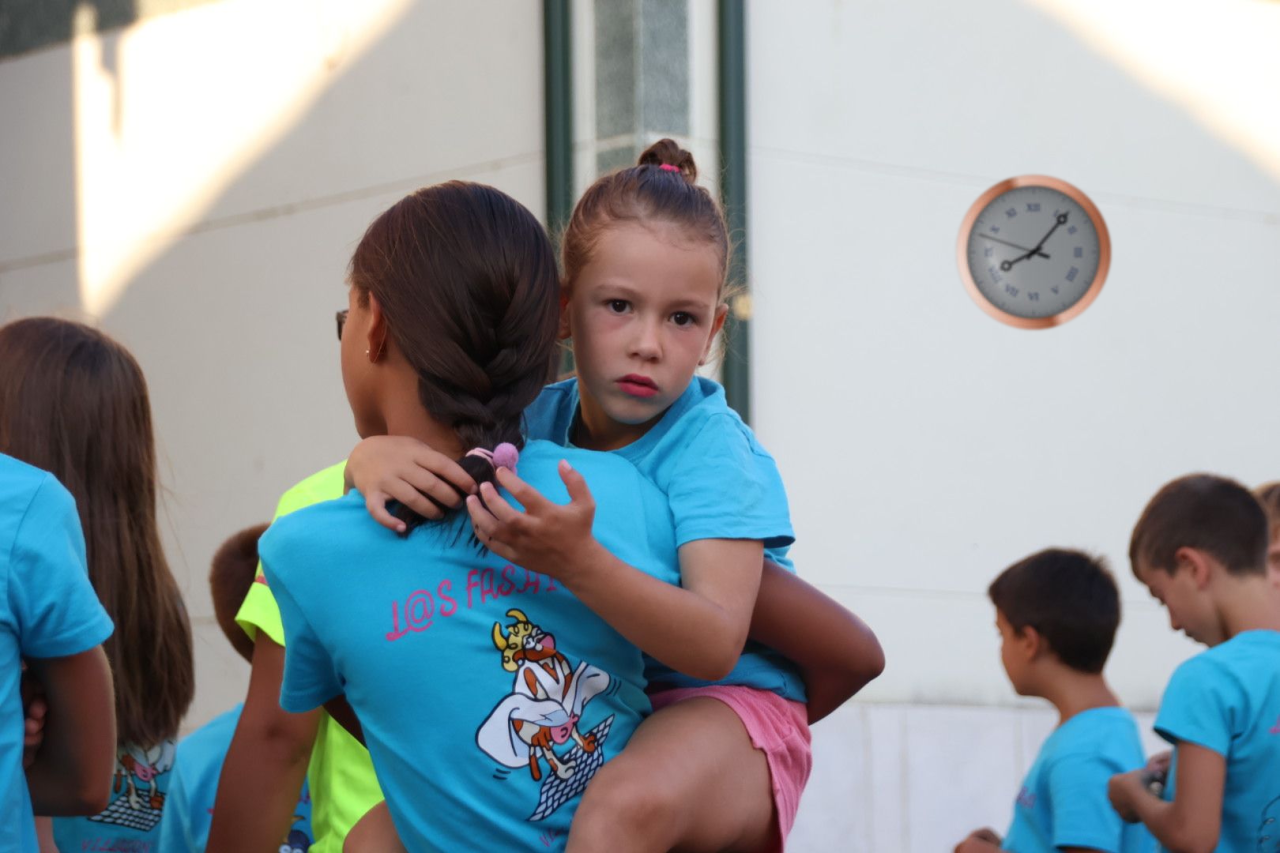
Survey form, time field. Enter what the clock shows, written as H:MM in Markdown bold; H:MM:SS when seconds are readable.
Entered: **8:06:48**
